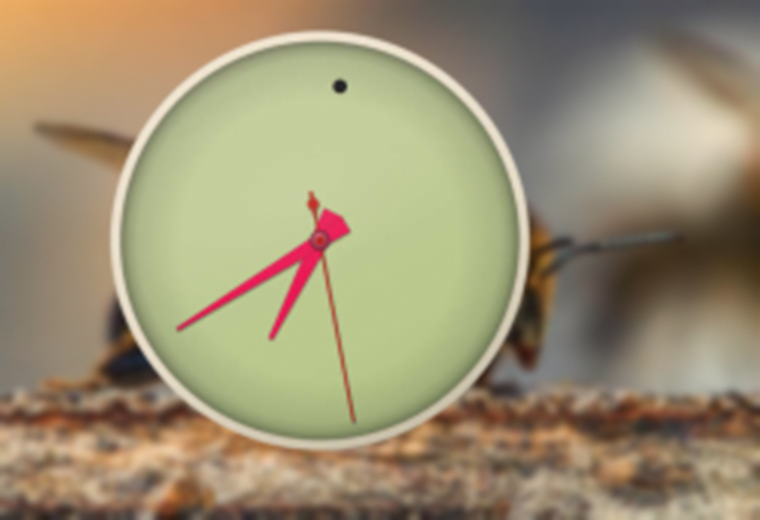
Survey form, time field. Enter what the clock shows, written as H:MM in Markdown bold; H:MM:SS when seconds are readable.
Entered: **6:38:27**
